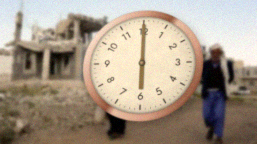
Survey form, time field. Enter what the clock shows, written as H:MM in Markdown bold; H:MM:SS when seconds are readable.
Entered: **6:00**
